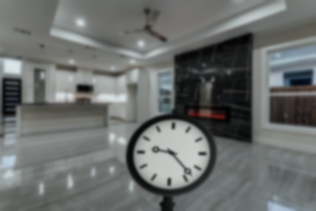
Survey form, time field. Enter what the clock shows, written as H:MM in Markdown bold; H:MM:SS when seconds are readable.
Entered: **9:23**
